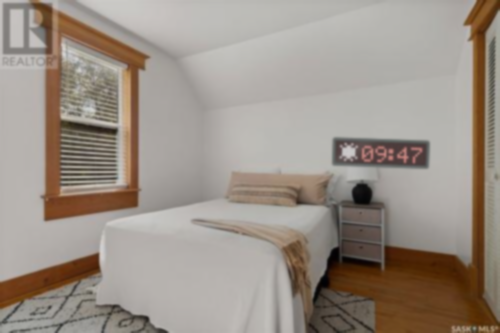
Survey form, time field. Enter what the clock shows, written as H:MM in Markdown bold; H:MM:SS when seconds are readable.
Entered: **9:47**
